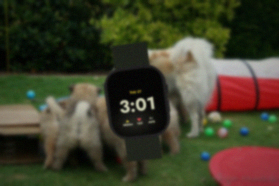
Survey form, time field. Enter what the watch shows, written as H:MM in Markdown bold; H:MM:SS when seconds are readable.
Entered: **3:01**
